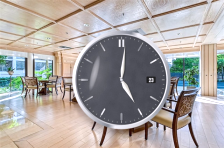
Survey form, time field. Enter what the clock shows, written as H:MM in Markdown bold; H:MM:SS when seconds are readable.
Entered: **5:01**
